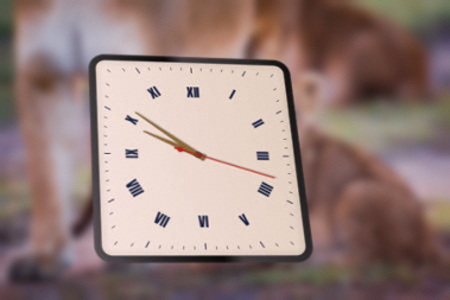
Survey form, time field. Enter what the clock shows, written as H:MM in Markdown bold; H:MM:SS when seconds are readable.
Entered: **9:51:18**
